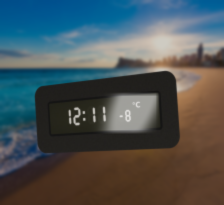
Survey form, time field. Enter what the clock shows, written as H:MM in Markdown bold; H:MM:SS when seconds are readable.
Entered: **12:11**
